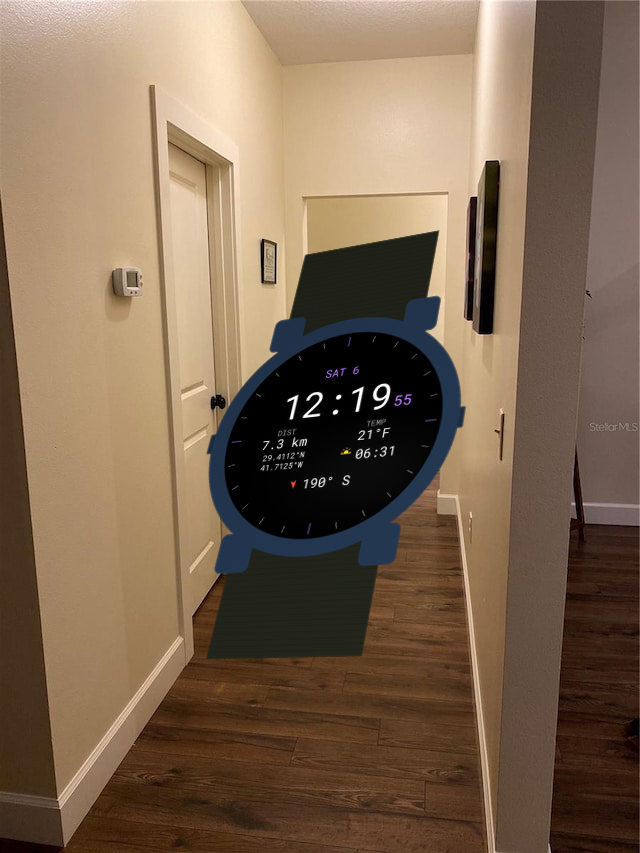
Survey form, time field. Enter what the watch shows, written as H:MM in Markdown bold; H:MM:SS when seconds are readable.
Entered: **12:19:55**
